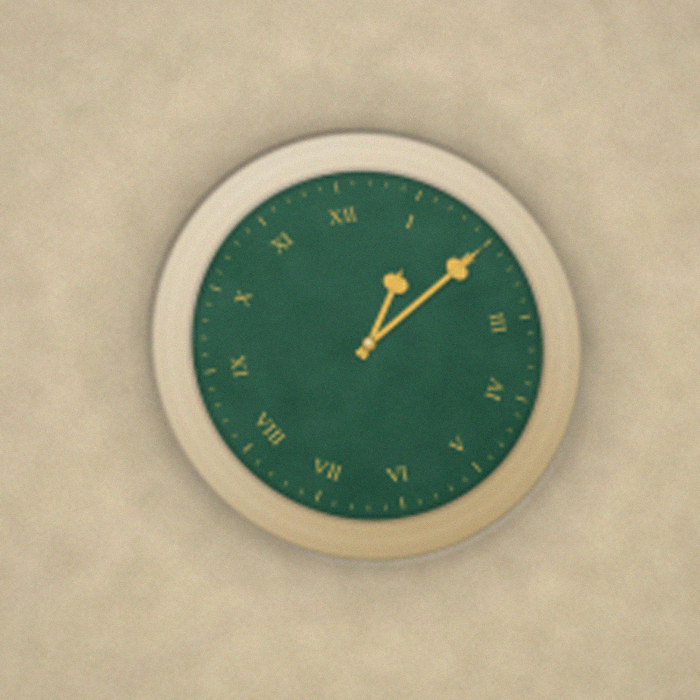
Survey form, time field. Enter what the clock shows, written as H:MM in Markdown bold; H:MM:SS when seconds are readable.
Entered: **1:10**
